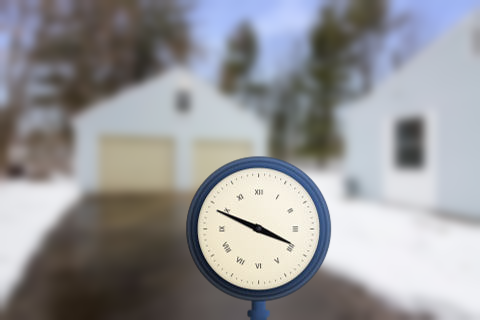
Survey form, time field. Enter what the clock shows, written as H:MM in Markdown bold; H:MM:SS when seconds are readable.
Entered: **3:49**
